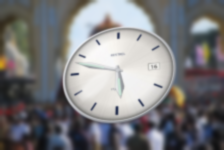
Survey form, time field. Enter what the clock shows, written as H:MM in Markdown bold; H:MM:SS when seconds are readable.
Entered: **5:48**
